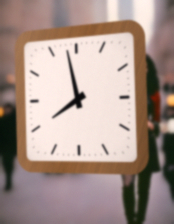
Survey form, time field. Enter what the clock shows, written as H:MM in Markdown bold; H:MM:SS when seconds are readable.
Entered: **7:58**
